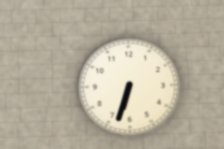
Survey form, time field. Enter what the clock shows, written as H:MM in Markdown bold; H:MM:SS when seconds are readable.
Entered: **6:33**
